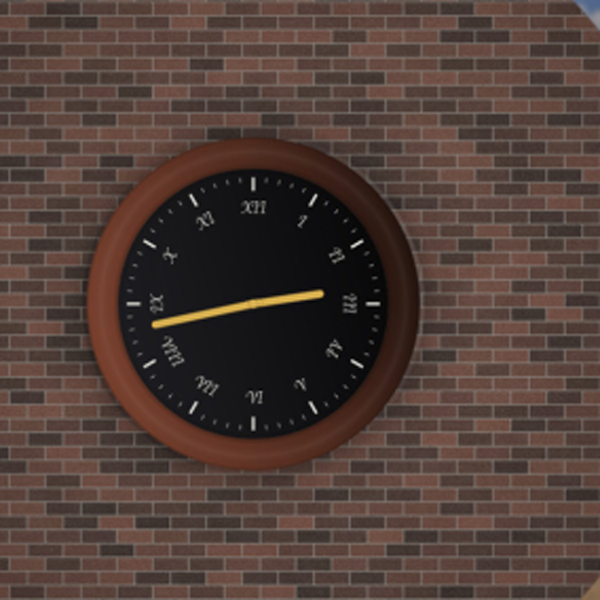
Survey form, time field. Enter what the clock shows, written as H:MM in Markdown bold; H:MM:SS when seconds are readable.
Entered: **2:43**
